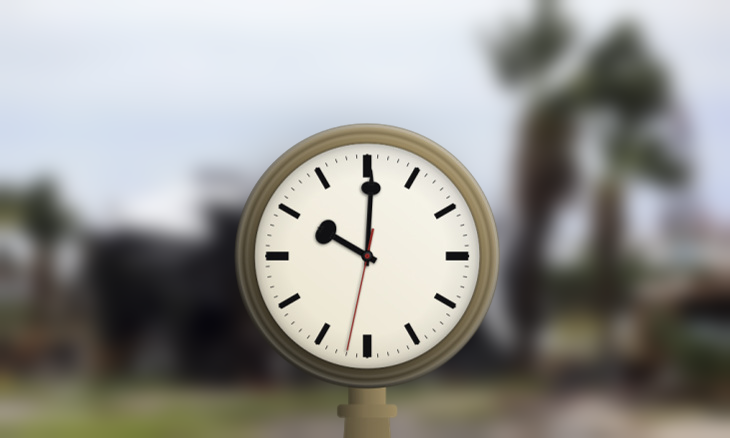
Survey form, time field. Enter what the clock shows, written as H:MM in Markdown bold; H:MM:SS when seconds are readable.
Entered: **10:00:32**
